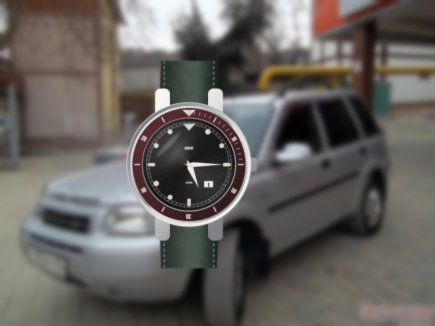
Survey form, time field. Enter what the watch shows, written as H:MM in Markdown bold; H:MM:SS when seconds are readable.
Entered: **5:15**
